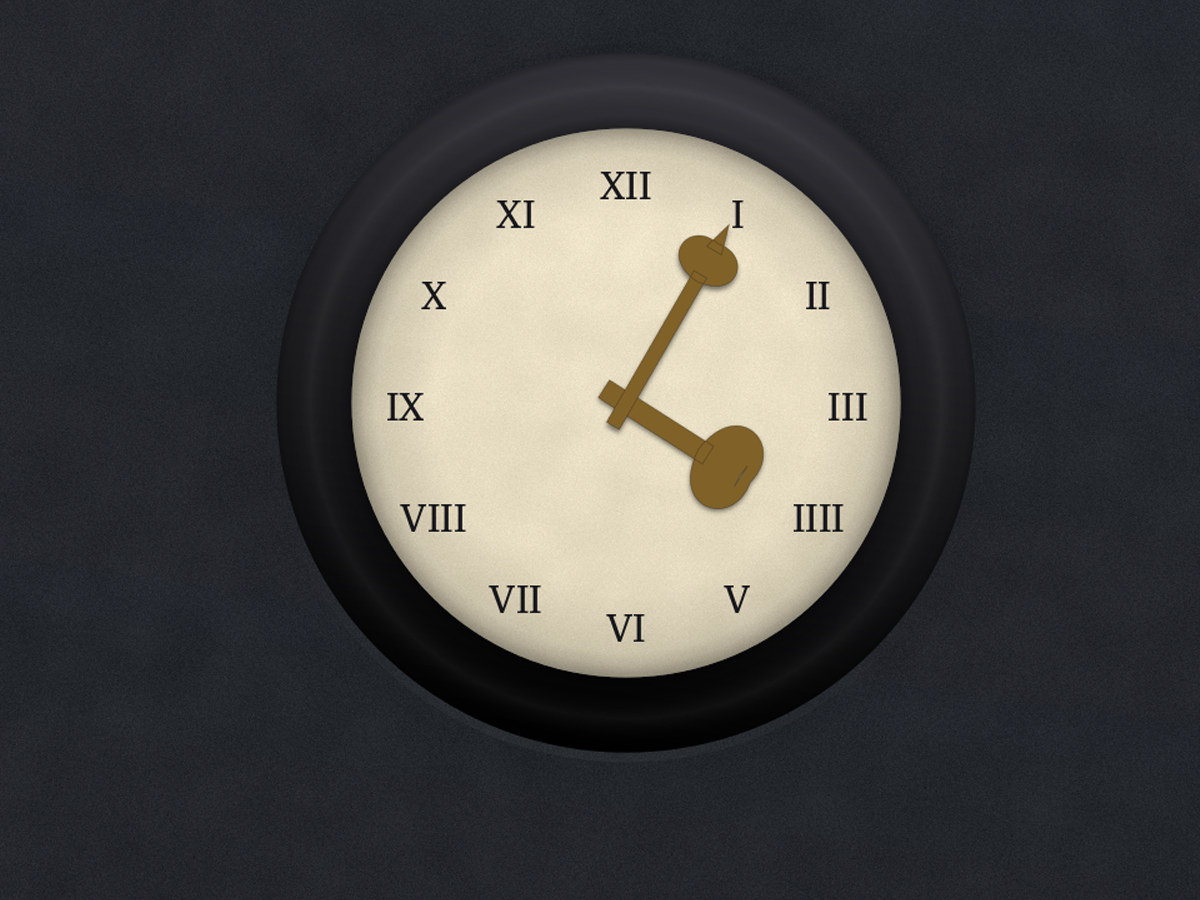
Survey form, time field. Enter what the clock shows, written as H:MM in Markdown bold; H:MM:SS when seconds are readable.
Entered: **4:05**
